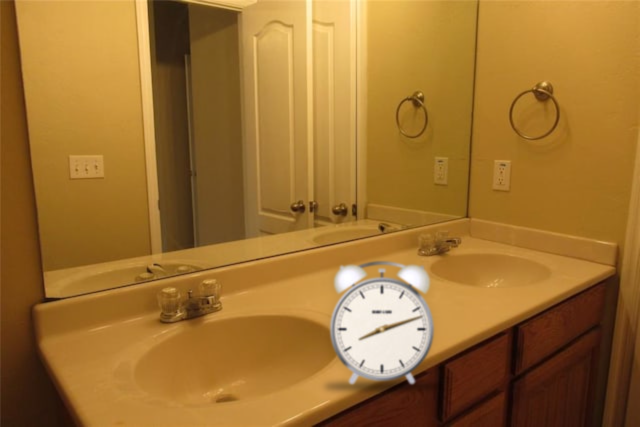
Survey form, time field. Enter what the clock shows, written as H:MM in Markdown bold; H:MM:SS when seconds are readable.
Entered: **8:12**
